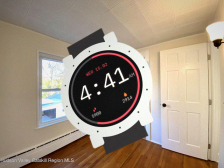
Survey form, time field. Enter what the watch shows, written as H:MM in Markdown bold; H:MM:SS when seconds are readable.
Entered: **4:41**
